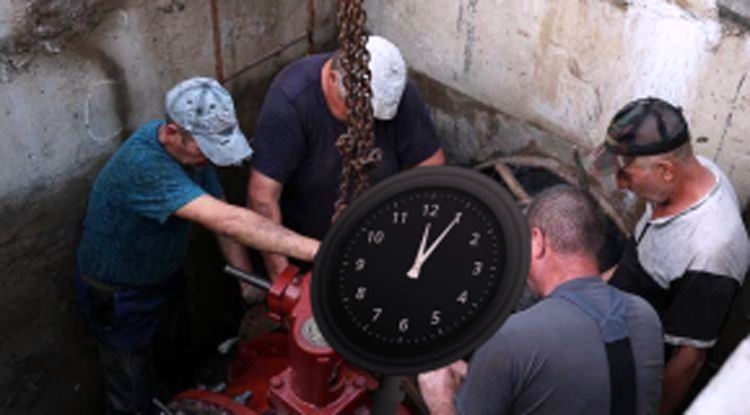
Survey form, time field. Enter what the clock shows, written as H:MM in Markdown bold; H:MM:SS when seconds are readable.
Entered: **12:05**
